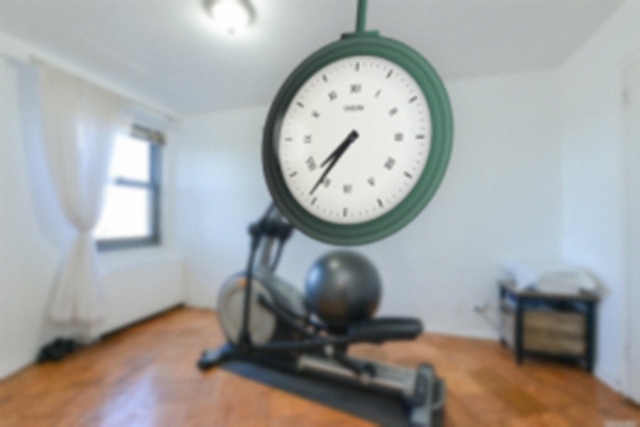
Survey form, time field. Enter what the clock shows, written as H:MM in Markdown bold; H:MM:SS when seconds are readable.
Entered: **7:36**
